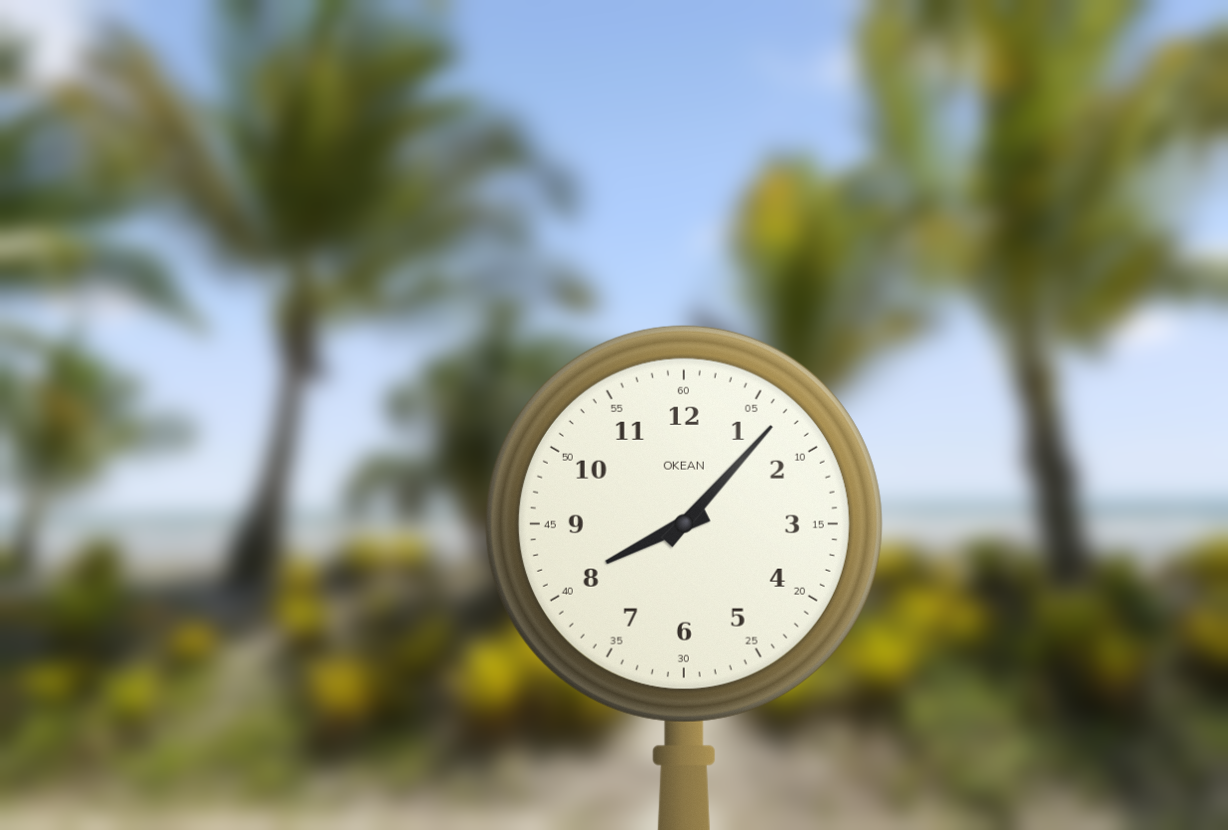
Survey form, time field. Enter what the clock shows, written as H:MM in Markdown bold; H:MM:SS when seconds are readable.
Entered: **8:07**
